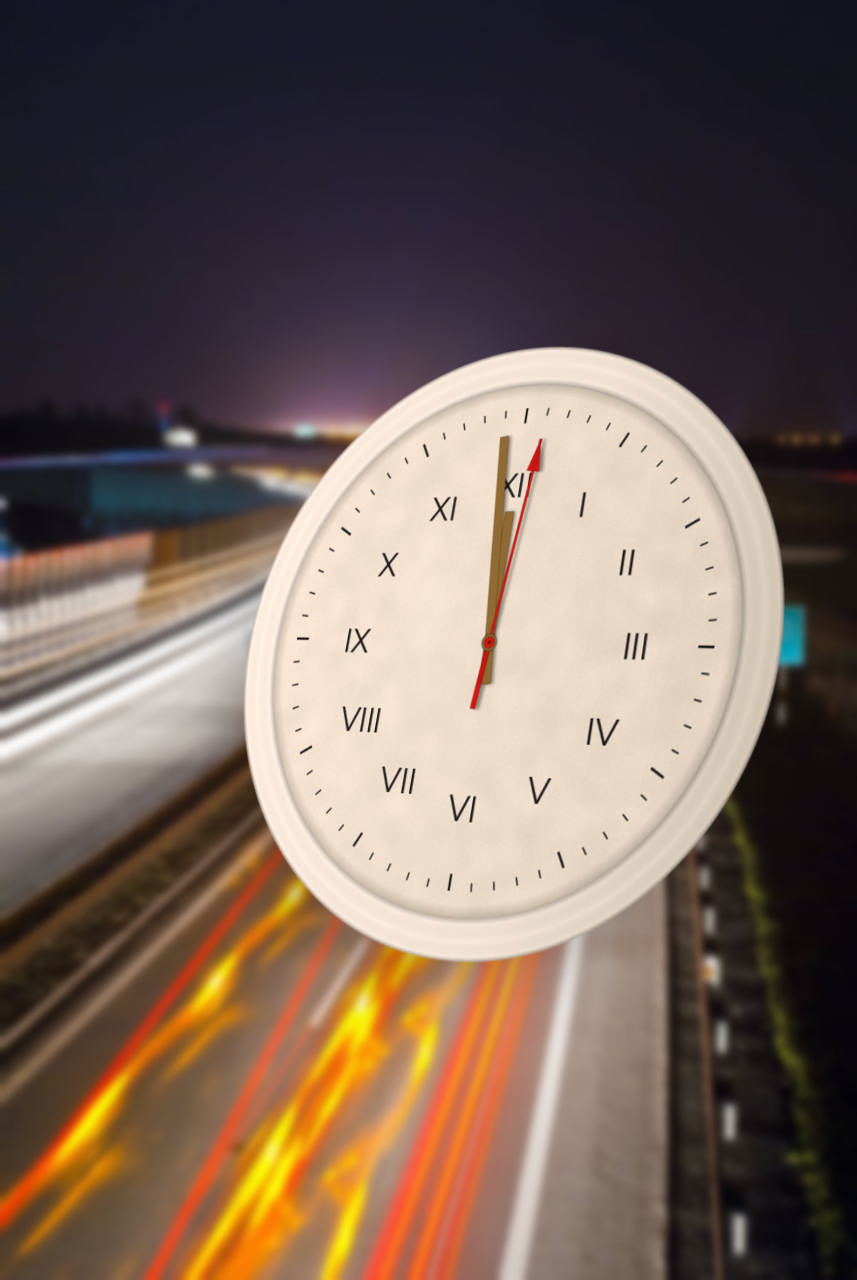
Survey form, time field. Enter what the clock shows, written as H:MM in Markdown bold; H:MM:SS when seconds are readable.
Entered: **11:59:01**
